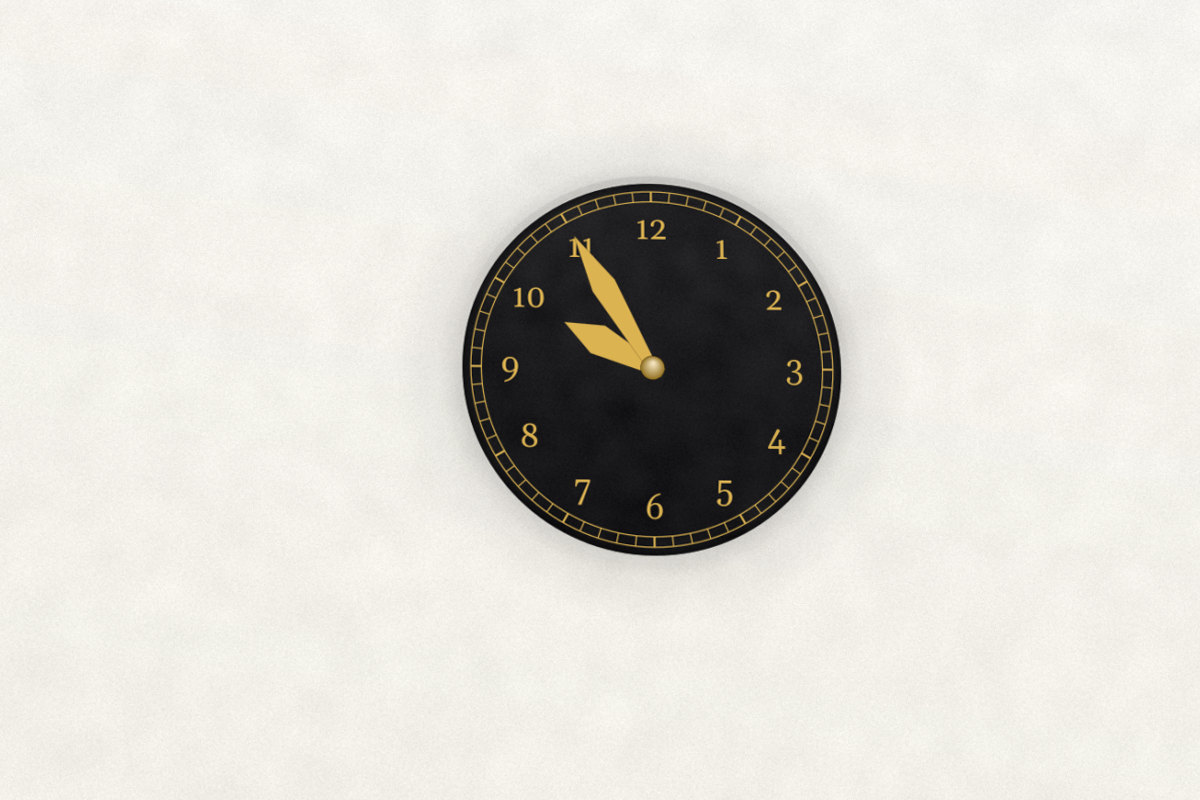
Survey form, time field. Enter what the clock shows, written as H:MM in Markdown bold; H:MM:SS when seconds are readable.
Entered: **9:55**
